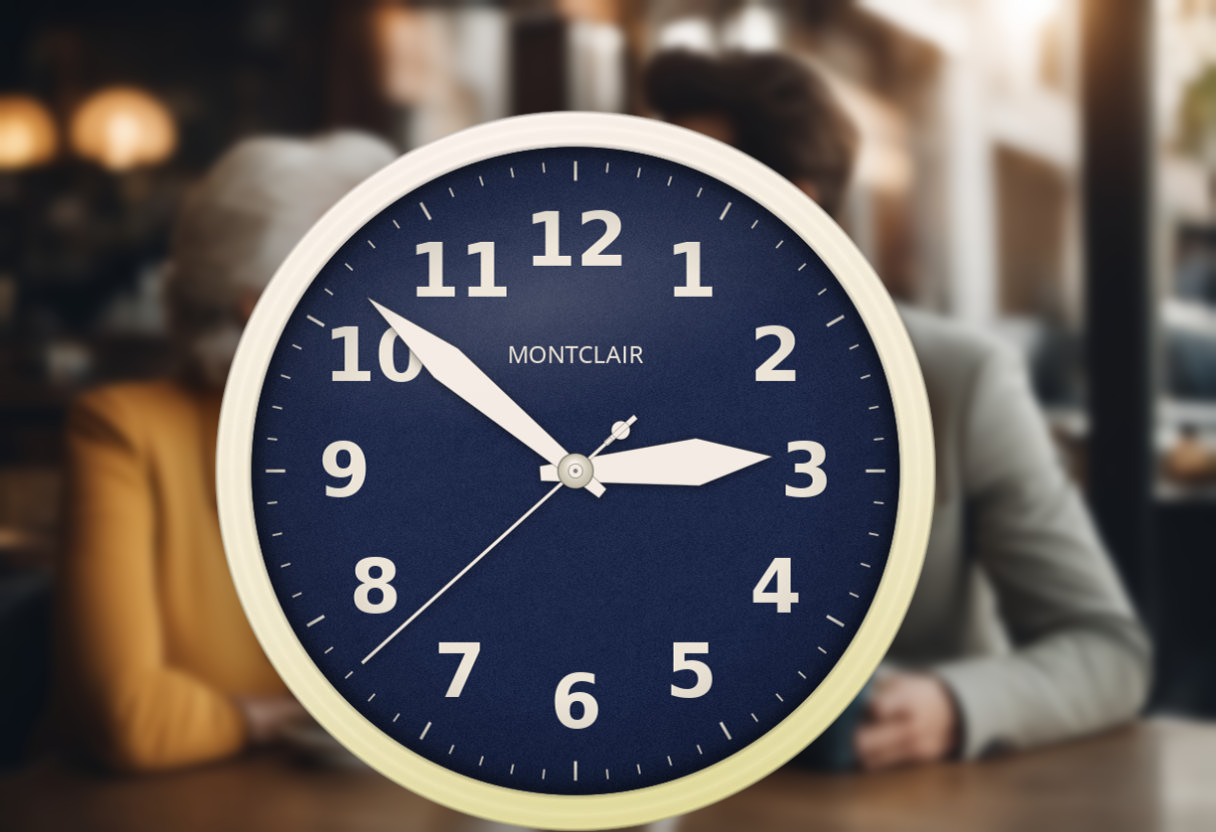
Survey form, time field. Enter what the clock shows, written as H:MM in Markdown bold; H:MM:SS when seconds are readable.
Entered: **2:51:38**
